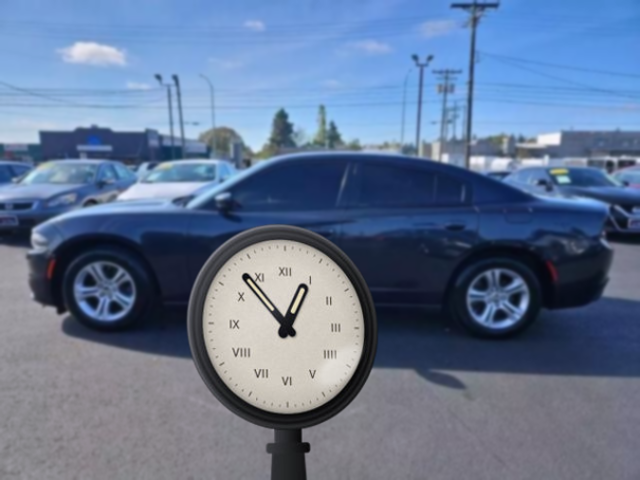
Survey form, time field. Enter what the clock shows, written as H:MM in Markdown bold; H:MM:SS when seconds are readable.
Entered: **12:53**
